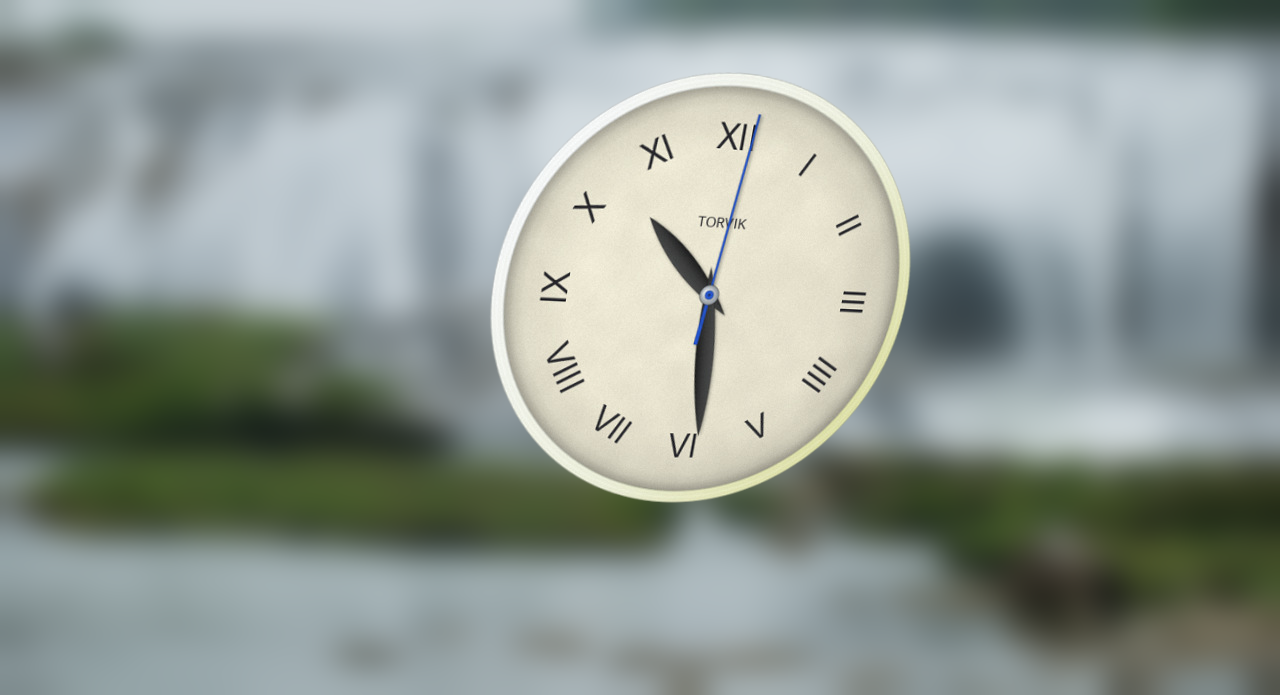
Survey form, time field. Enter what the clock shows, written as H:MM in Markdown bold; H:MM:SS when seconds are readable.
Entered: **10:29:01**
